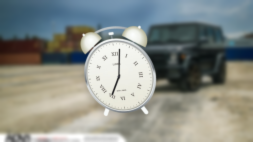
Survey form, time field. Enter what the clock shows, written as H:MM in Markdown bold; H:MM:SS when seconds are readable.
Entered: **7:02**
